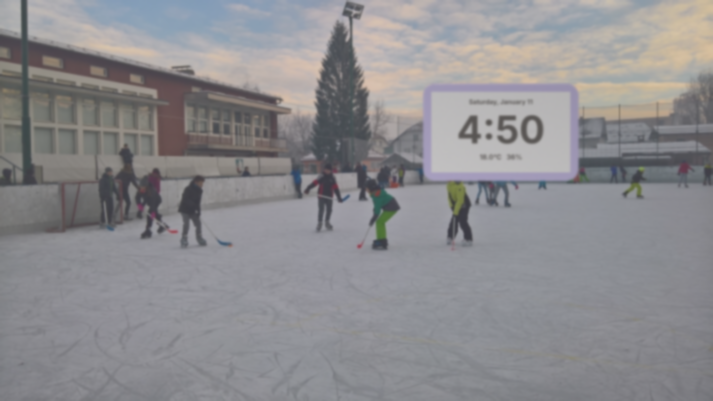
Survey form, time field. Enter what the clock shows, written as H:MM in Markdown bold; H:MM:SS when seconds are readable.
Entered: **4:50**
